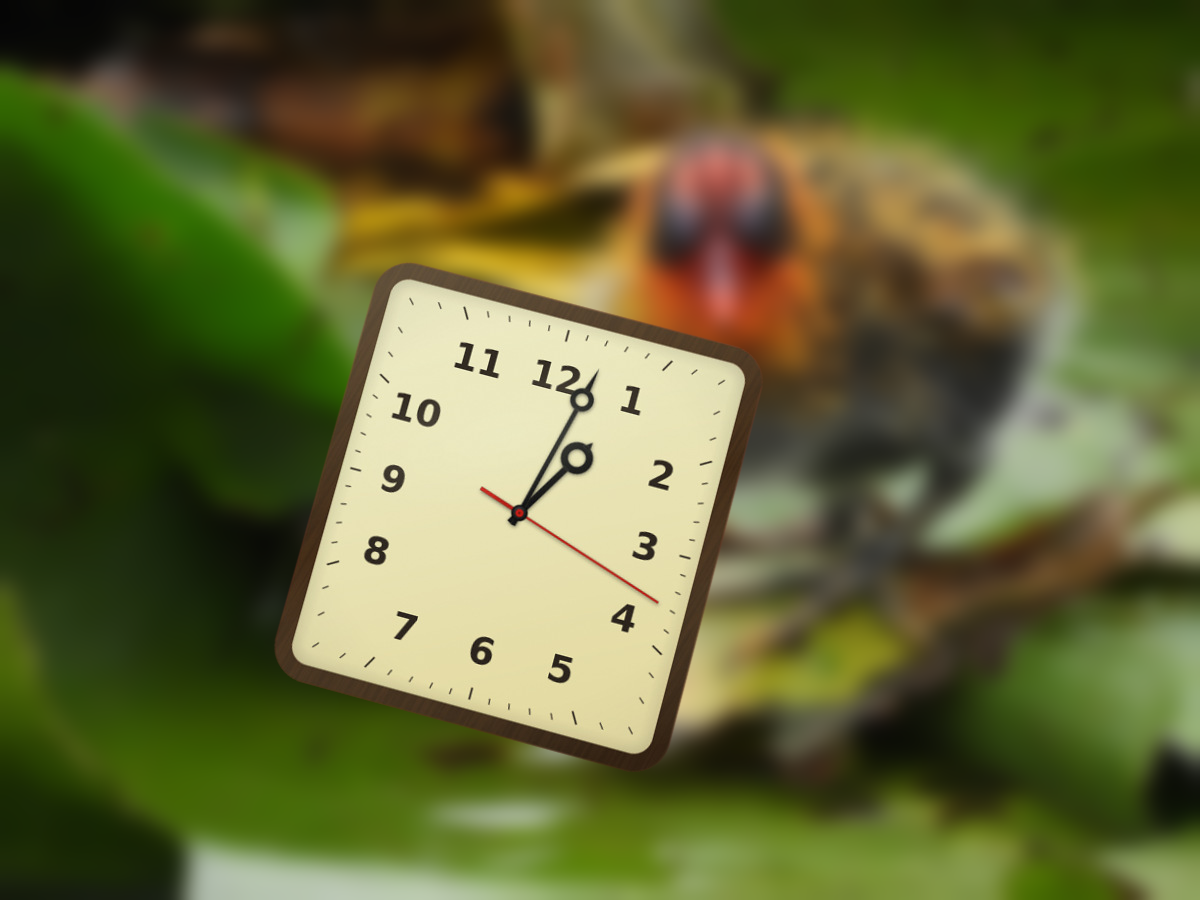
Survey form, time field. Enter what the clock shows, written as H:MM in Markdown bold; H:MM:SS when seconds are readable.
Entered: **1:02:18**
